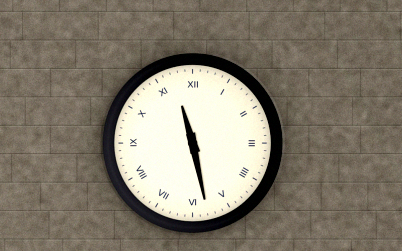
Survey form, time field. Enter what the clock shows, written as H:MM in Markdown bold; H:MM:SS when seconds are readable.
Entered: **11:28**
